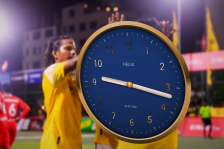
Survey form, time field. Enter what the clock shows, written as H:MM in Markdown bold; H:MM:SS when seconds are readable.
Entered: **9:17**
